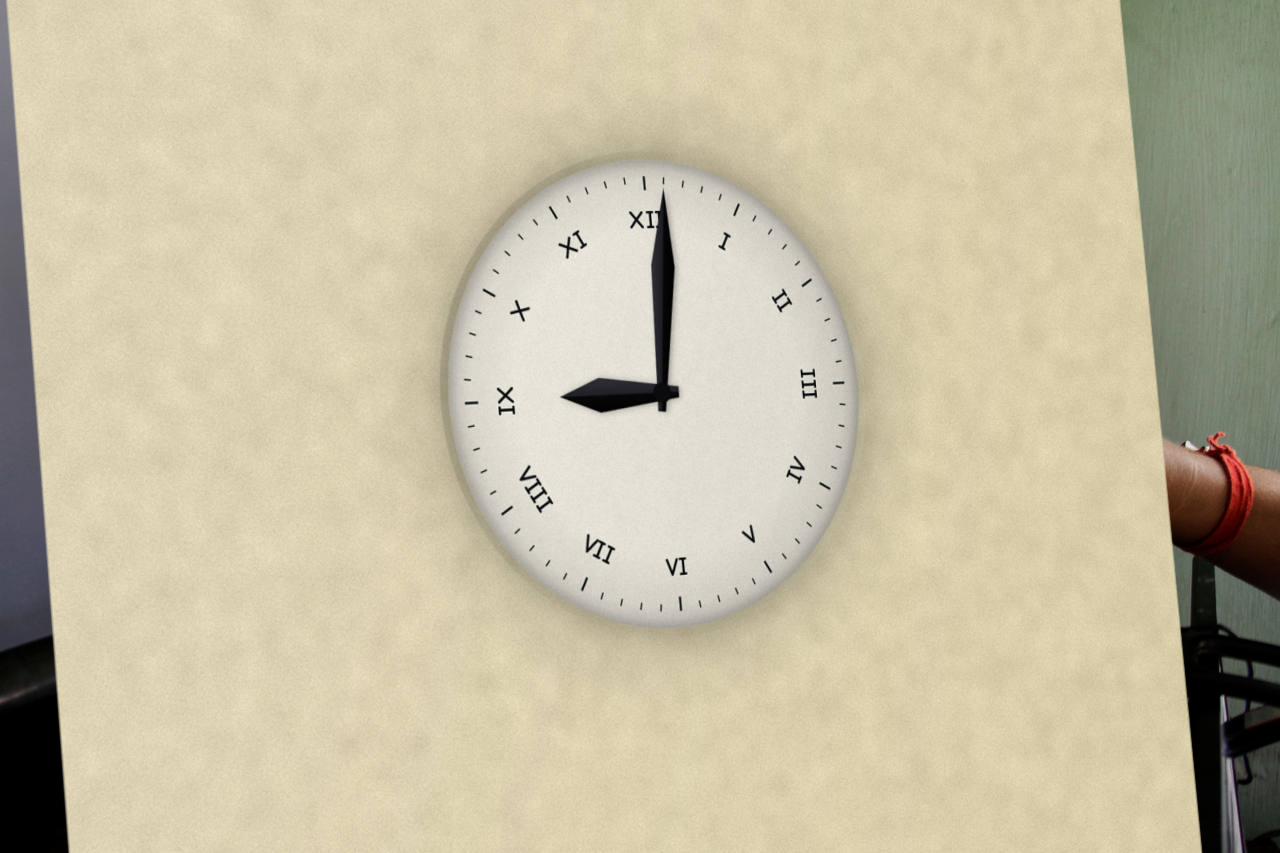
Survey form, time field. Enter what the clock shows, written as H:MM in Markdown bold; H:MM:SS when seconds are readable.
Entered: **9:01**
